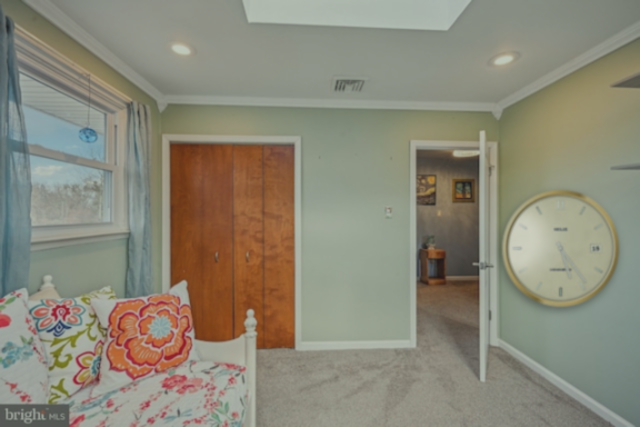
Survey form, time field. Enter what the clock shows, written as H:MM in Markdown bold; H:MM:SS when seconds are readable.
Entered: **5:24**
